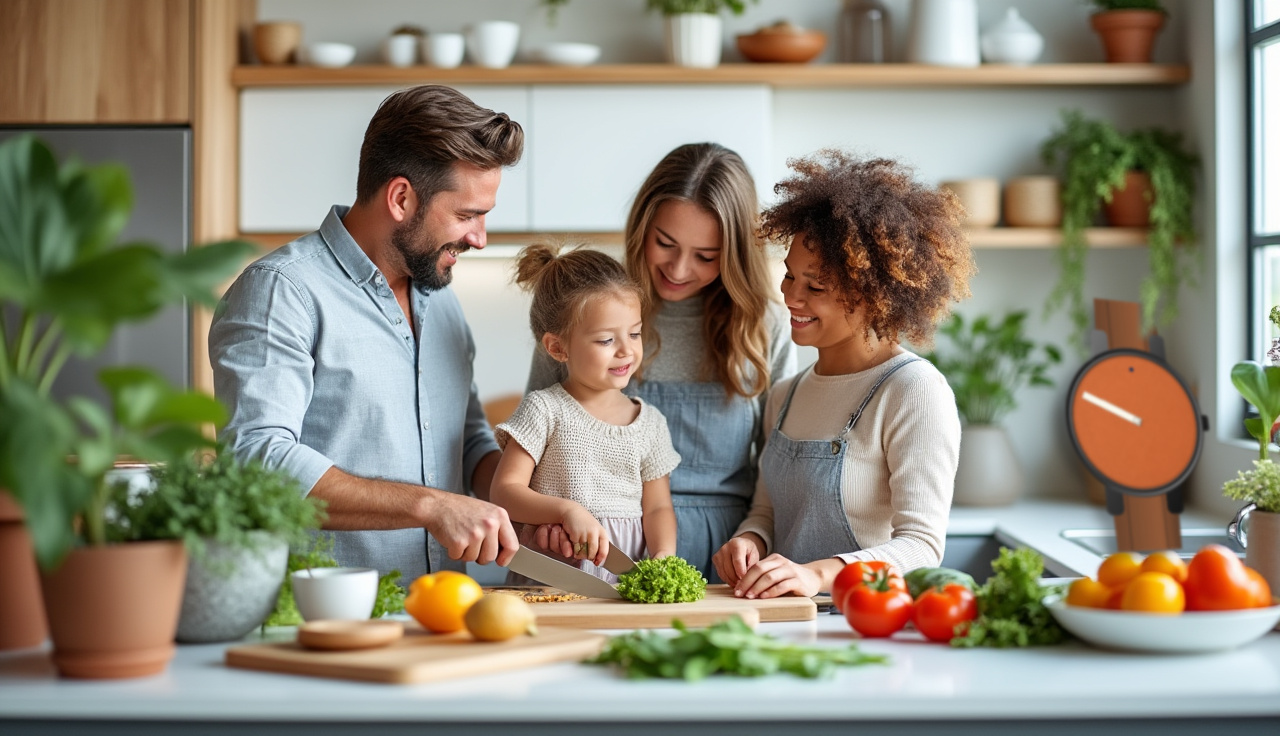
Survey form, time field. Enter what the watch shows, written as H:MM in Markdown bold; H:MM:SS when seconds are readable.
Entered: **9:49**
